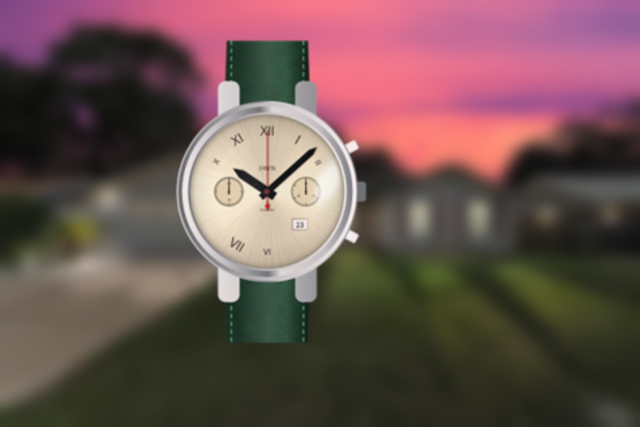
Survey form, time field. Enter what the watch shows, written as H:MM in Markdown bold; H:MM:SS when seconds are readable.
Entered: **10:08**
